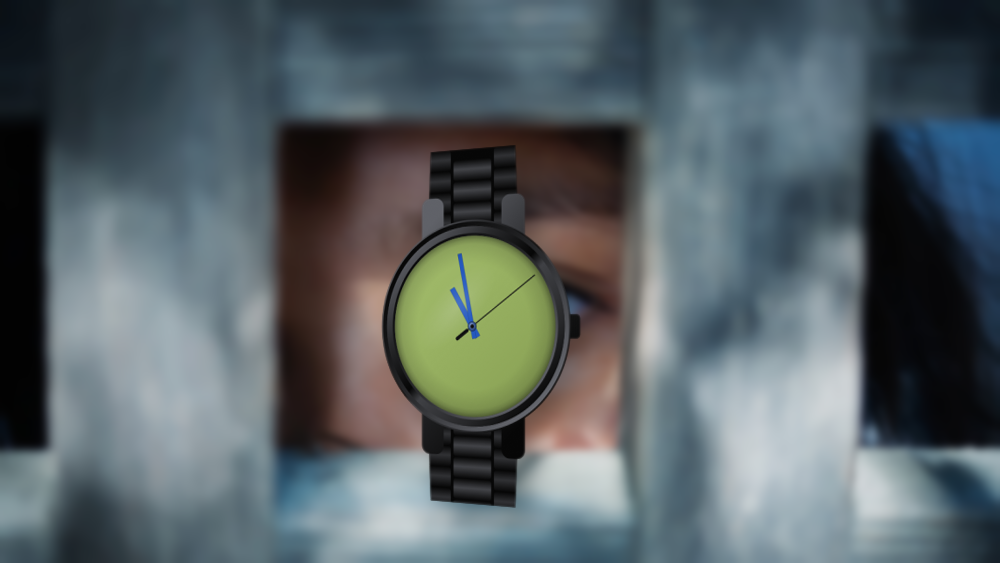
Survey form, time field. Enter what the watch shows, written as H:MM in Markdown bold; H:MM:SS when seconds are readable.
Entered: **10:58:09**
